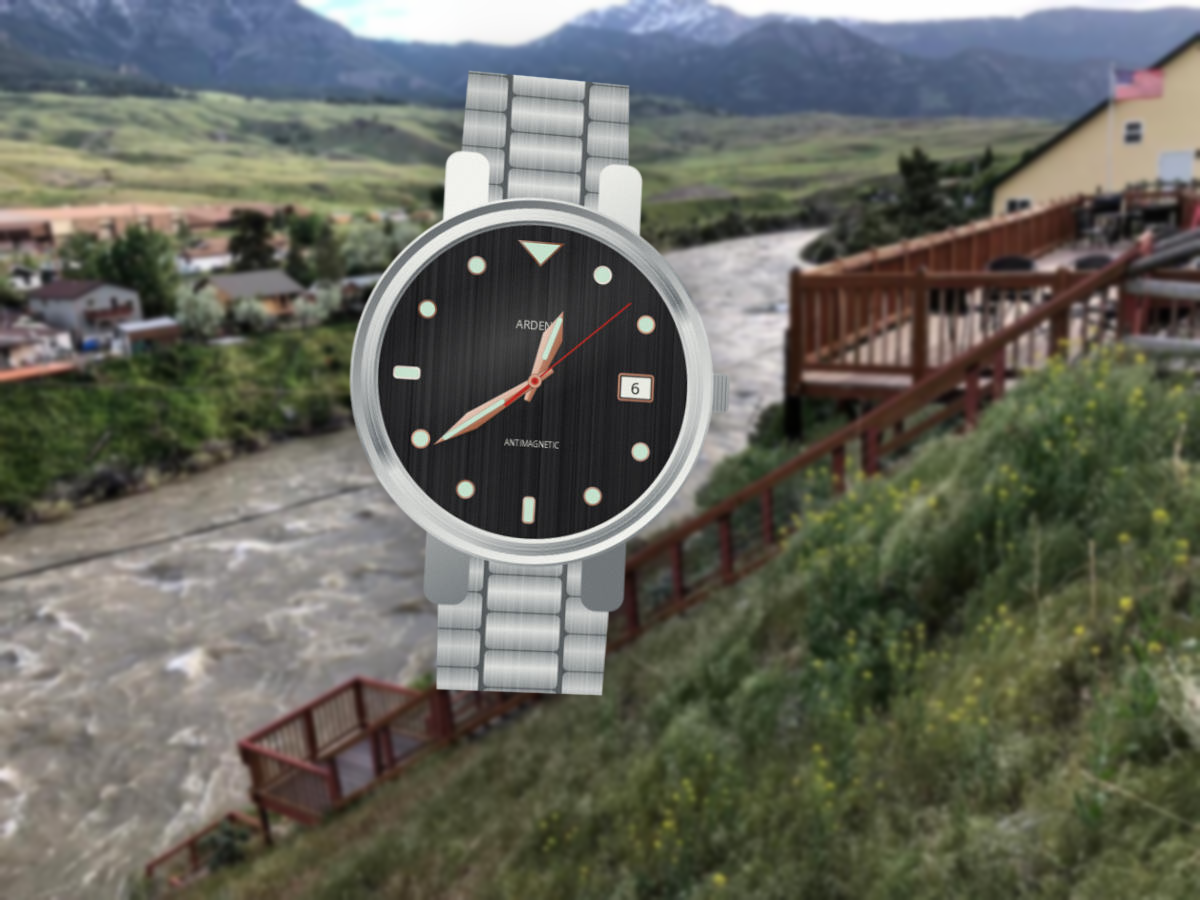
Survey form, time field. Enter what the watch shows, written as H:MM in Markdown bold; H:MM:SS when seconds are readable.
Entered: **12:39:08**
